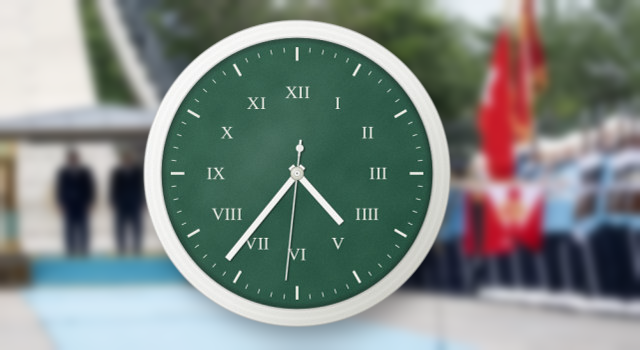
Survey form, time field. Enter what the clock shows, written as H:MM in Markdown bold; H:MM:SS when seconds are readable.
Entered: **4:36:31**
